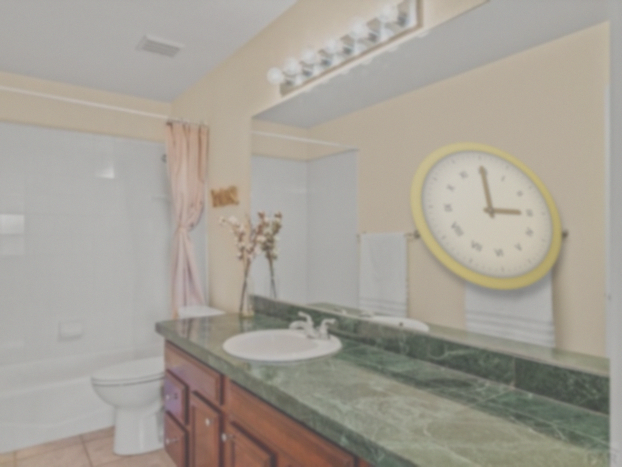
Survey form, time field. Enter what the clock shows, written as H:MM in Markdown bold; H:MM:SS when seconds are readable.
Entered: **3:00**
